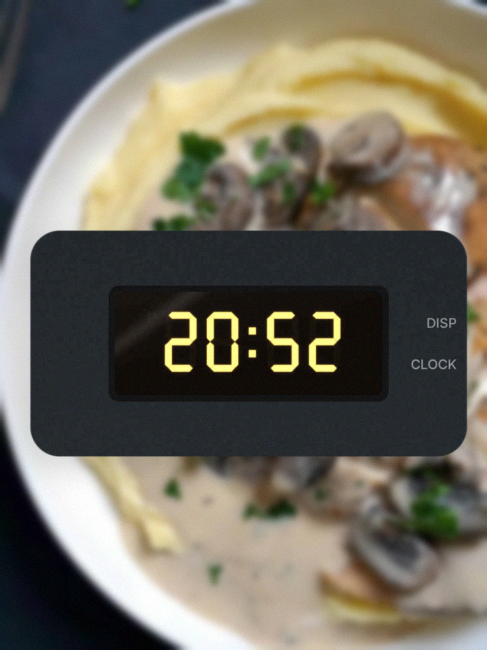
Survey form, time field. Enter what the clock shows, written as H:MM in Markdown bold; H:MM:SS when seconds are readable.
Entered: **20:52**
